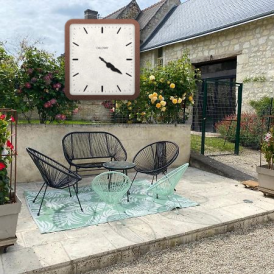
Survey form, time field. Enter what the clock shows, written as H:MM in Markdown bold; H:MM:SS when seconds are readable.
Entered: **4:21**
